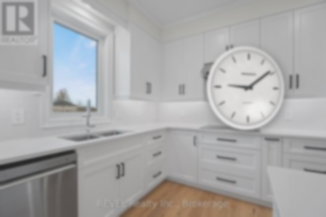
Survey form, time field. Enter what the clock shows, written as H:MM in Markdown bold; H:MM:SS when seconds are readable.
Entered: **9:09**
